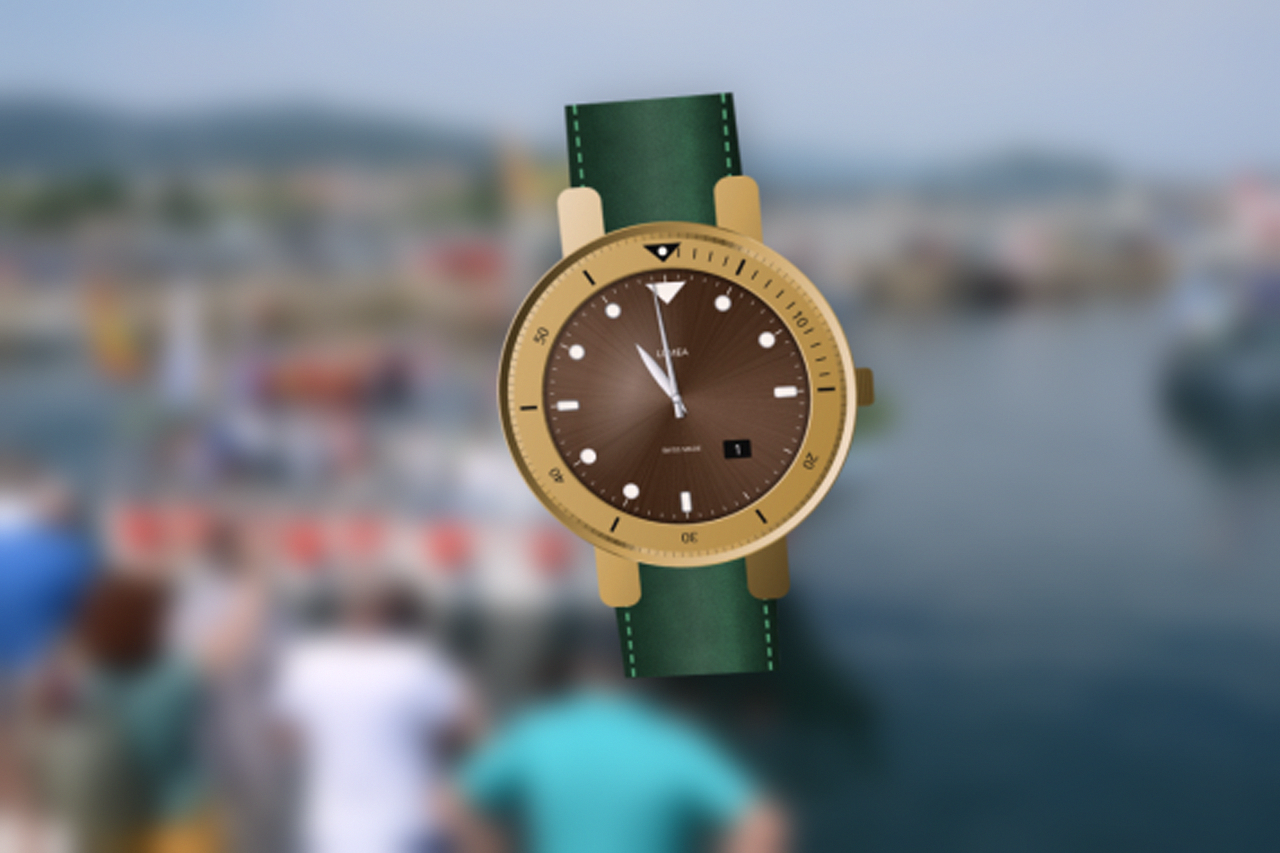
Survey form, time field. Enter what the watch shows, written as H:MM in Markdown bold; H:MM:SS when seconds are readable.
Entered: **10:59**
